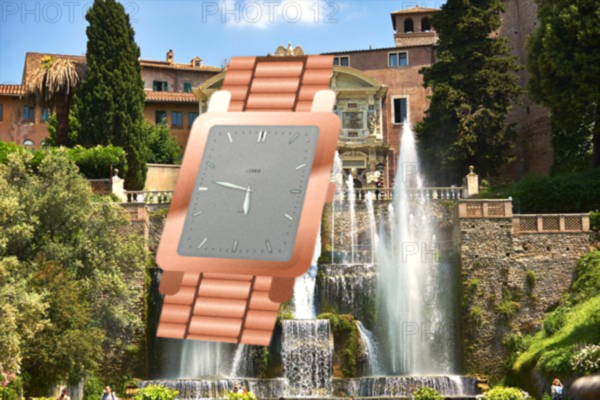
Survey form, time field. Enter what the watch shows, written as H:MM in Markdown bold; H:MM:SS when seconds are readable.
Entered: **5:47**
